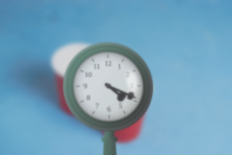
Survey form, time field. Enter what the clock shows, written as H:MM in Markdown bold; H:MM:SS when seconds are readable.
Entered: **4:19**
